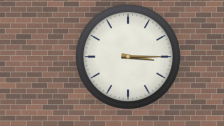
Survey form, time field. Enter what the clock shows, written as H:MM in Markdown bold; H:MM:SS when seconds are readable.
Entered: **3:15**
